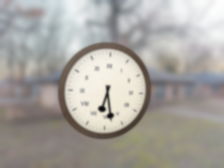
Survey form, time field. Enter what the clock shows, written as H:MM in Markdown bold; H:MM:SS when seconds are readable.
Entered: **6:28**
